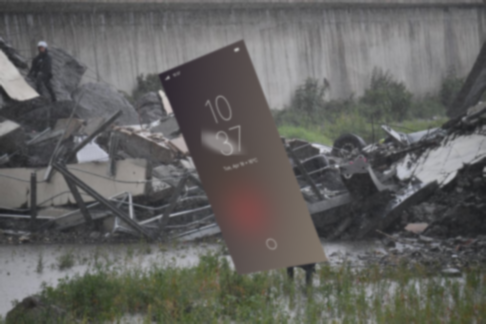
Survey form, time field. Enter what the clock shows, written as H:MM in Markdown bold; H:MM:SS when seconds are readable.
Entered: **10:37**
